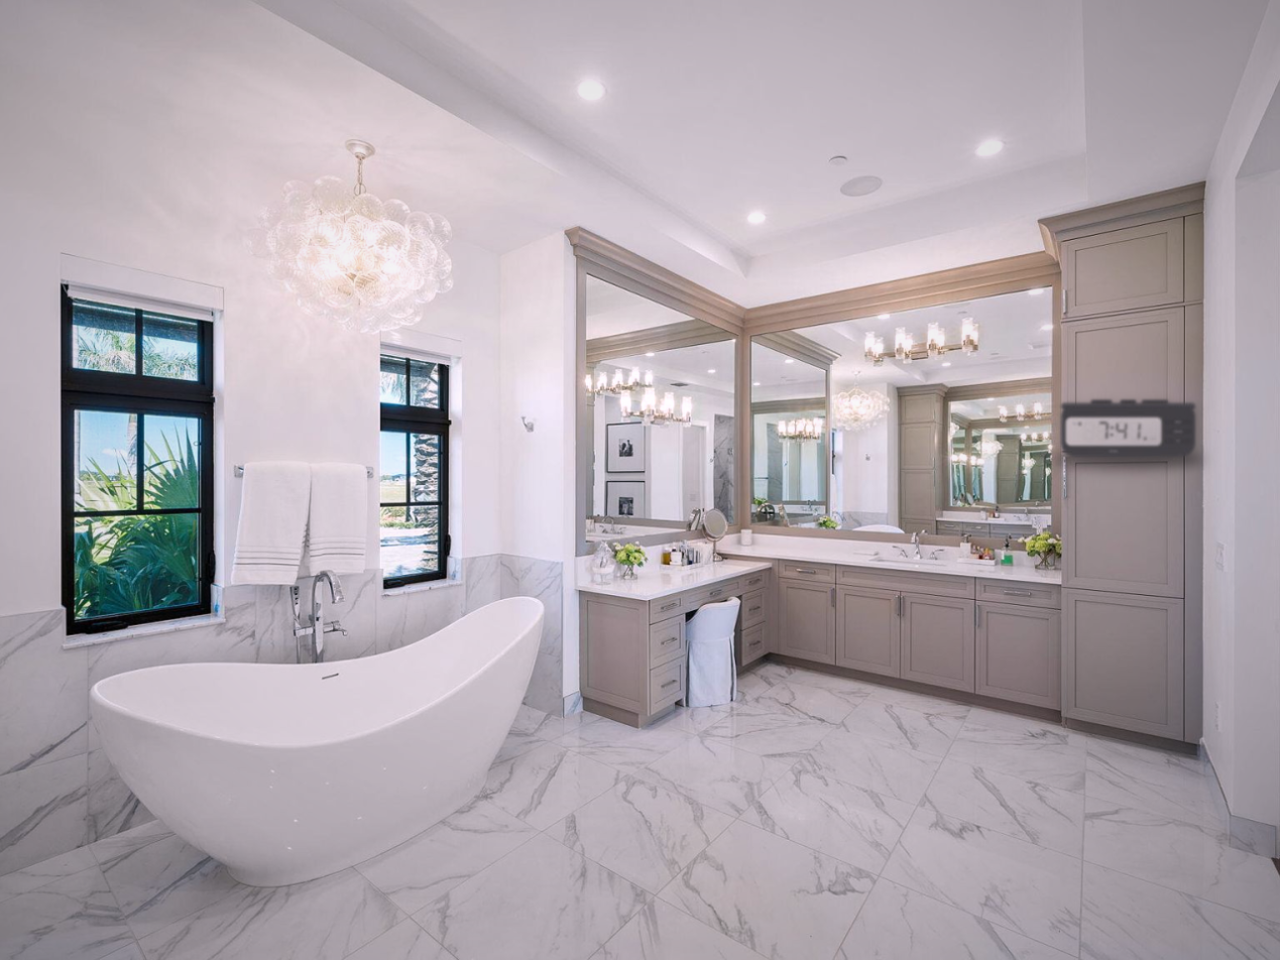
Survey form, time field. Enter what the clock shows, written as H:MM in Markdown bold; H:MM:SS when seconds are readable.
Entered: **7:41**
